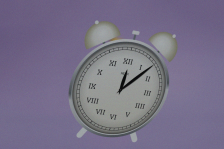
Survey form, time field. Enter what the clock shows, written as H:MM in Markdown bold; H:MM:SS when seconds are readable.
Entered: **12:07**
